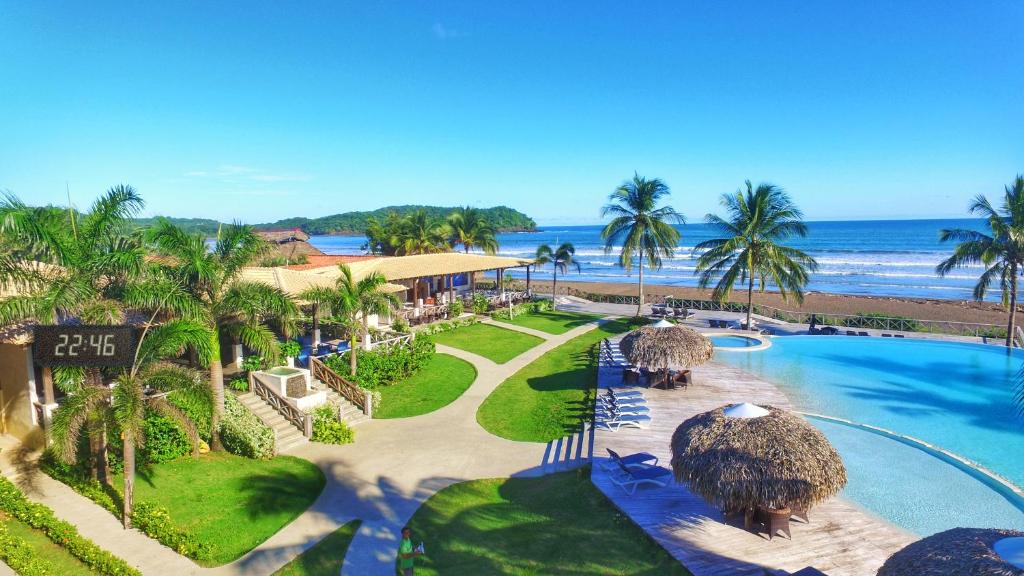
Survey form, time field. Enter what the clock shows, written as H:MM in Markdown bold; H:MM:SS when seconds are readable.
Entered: **22:46**
